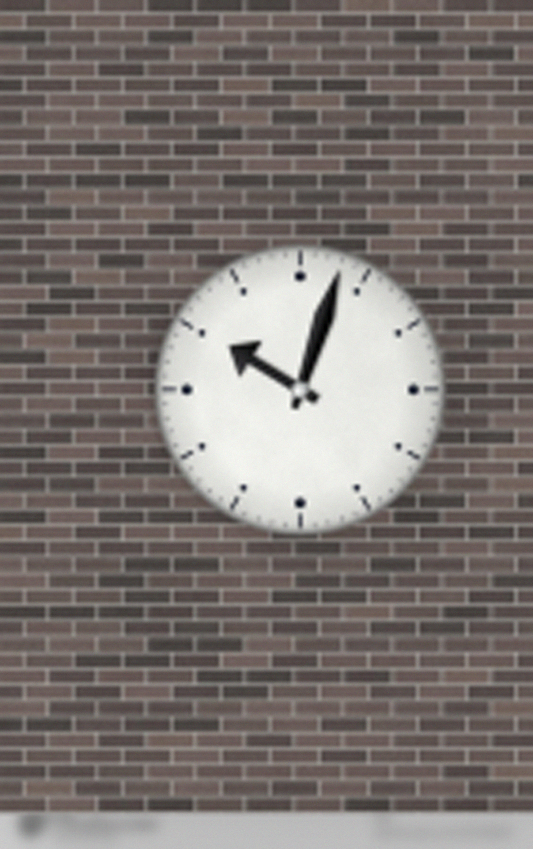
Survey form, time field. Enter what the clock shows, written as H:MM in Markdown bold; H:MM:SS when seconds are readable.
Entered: **10:03**
